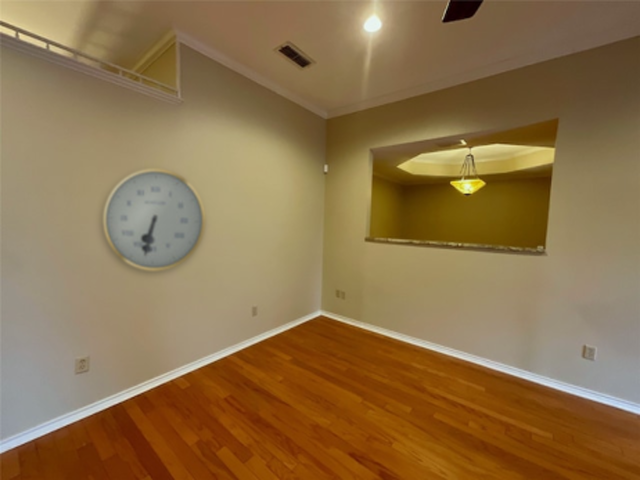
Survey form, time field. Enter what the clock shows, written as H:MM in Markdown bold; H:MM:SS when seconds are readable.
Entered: **6:32**
